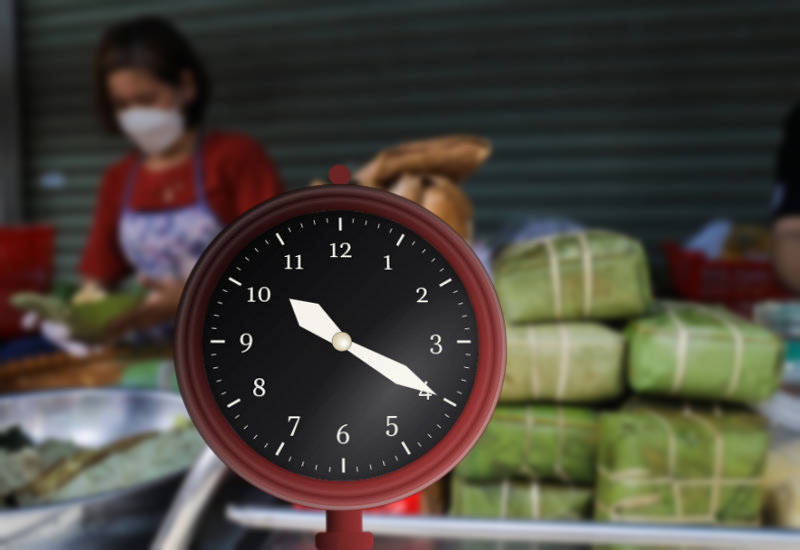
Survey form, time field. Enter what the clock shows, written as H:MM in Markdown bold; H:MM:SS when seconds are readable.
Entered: **10:20**
